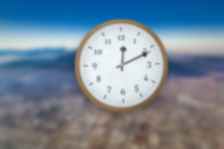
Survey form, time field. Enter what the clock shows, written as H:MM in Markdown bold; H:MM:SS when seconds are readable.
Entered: **12:11**
